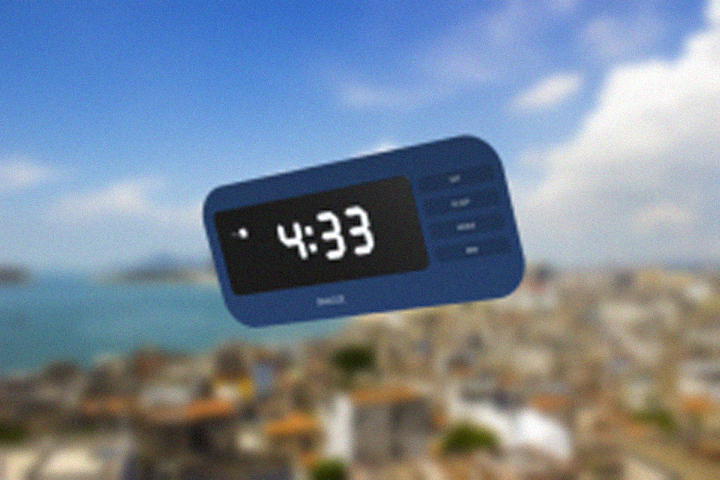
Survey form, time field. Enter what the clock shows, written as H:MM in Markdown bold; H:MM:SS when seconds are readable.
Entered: **4:33**
